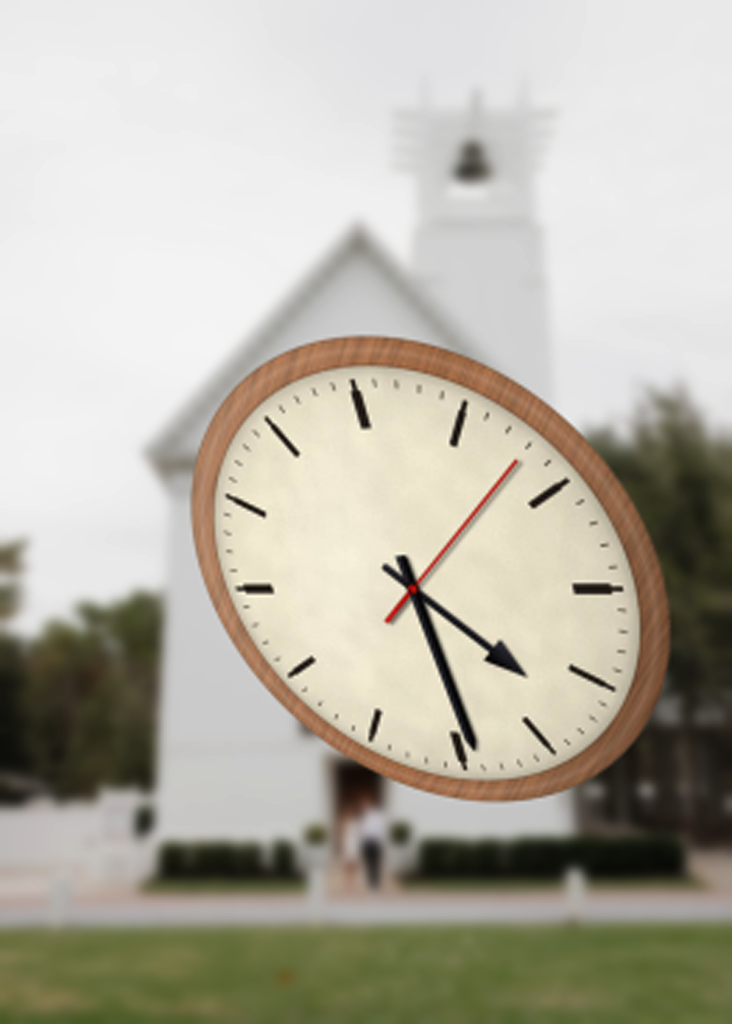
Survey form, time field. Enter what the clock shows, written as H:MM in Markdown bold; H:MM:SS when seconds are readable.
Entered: **4:29:08**
